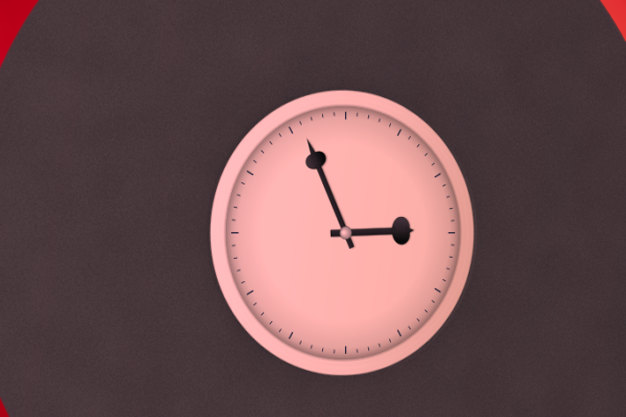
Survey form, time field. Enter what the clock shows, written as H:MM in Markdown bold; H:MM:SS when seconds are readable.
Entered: **2:56**
